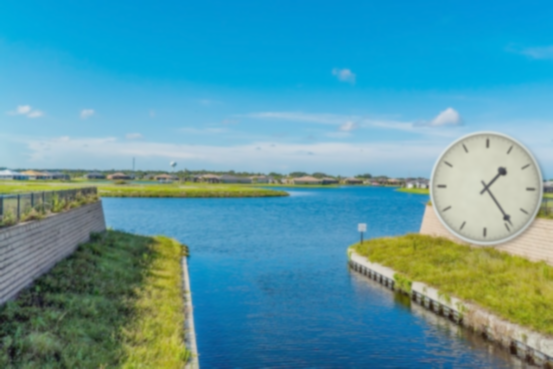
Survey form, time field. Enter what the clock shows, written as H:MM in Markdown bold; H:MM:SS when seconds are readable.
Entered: **1:24**
